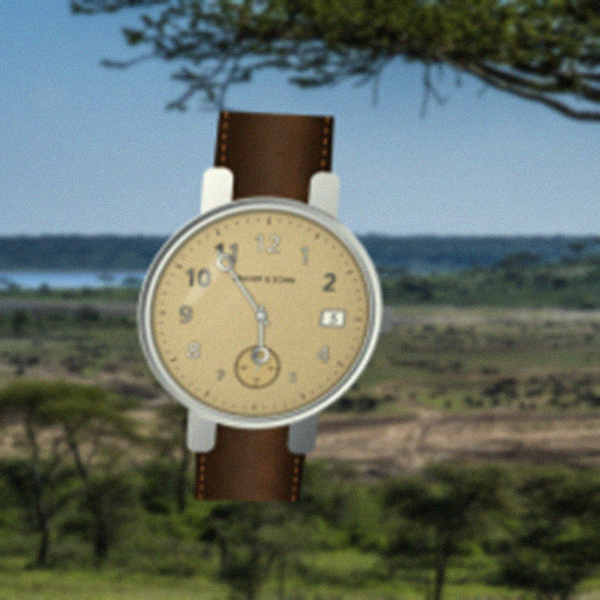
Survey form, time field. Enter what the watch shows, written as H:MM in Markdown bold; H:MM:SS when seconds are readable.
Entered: **5:54**
